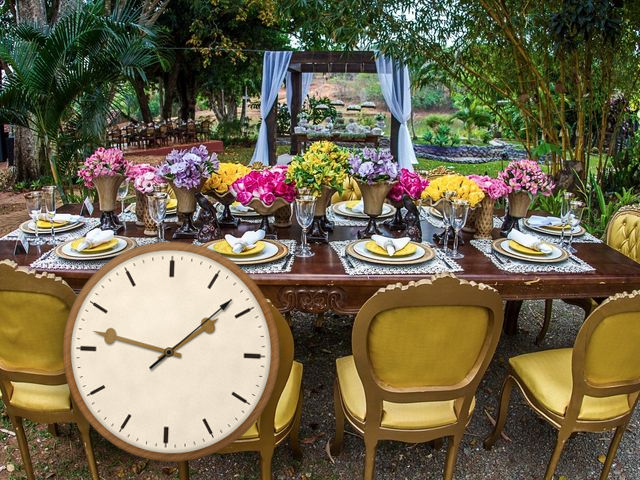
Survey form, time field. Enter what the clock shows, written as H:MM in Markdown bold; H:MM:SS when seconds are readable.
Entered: **1:47:08**
